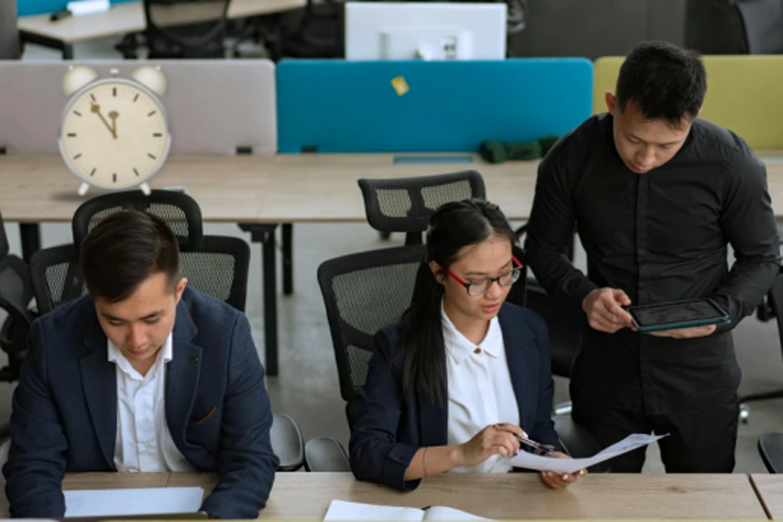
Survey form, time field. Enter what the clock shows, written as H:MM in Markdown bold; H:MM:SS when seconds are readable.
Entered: **11:54**
